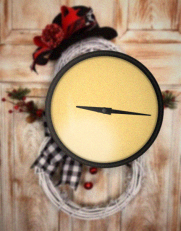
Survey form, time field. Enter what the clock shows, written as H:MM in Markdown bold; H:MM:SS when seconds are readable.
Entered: **9:16**
